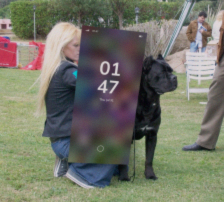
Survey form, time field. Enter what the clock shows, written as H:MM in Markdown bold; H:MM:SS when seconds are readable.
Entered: **1:47**
